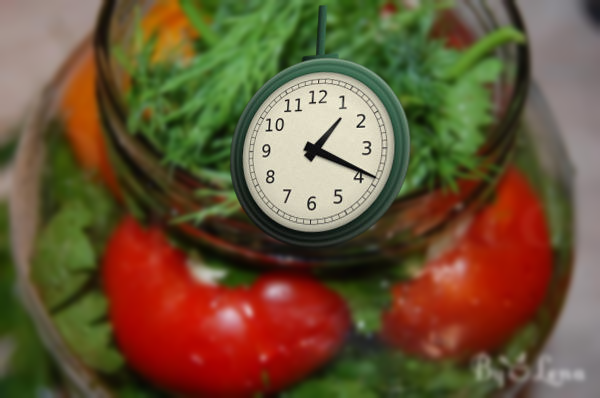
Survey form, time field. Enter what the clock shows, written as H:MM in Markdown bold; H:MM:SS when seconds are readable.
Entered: **1:19**
